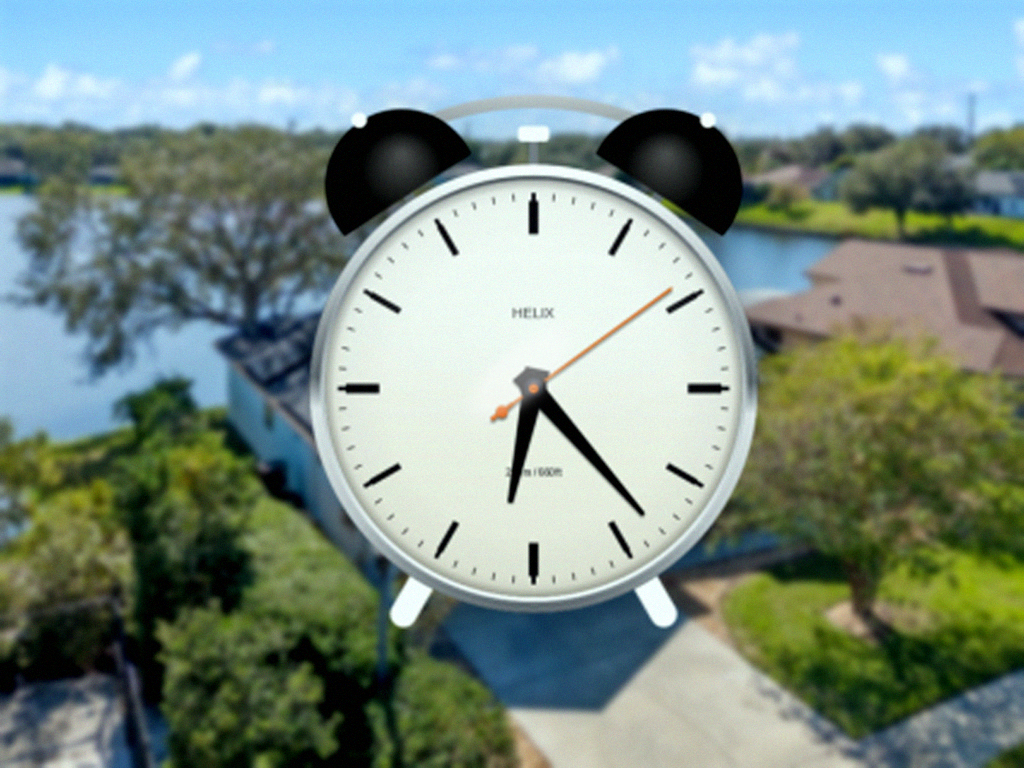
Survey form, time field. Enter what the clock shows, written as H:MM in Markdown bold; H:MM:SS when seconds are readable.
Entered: **6:23:09**
